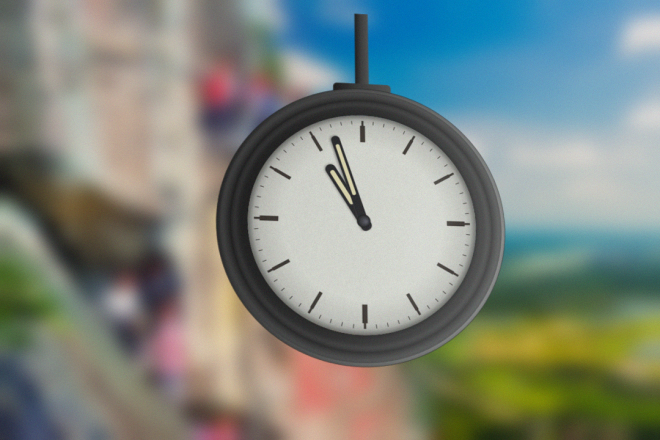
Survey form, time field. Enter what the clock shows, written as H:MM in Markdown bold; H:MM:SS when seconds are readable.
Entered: **10:57**
